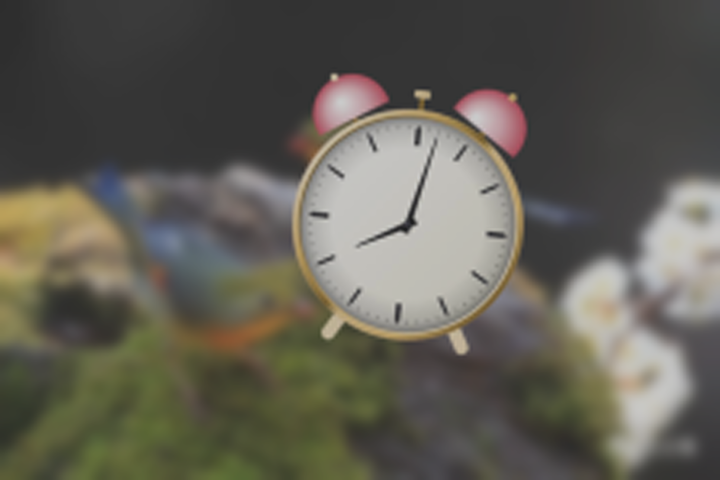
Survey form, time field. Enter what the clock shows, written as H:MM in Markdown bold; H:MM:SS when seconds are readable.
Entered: **8:02**
